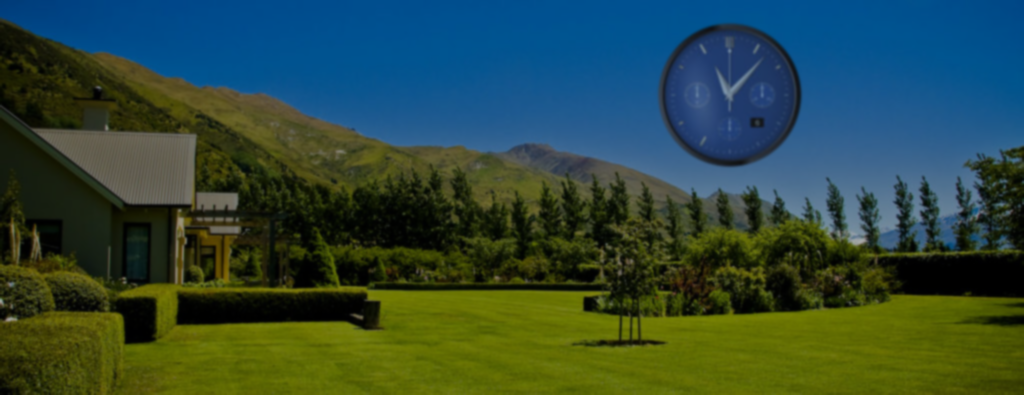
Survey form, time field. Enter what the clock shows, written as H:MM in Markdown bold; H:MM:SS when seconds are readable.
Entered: **11:07**
